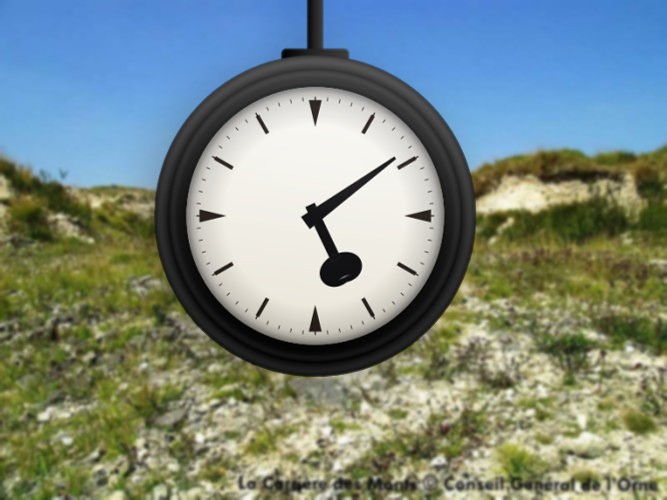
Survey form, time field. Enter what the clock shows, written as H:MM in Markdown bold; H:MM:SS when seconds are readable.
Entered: **5:09**
